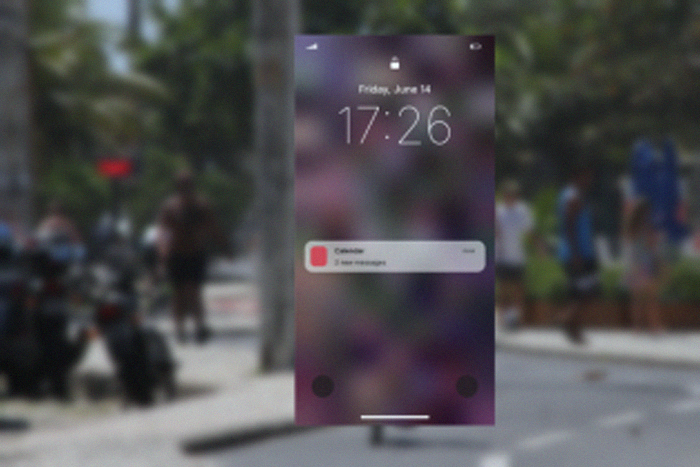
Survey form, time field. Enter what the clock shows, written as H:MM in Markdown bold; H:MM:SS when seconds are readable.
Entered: **17:26**
